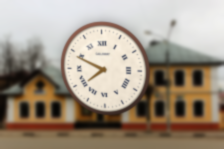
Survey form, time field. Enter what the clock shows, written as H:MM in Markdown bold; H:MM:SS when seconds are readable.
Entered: **7:49**
